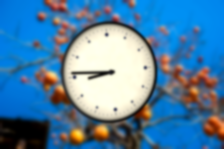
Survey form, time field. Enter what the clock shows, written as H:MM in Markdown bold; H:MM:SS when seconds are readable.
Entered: **8:46**
